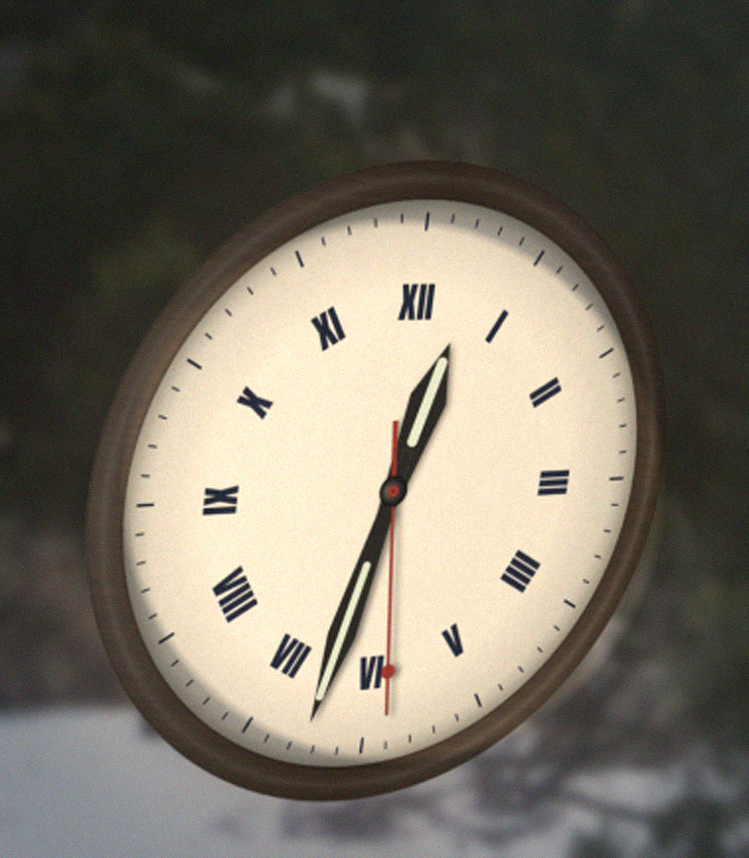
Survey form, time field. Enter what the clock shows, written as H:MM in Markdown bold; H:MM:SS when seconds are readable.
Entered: **12:32:29**
